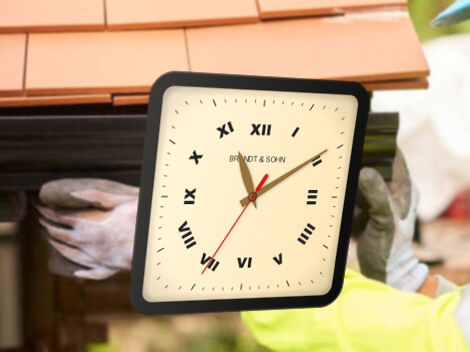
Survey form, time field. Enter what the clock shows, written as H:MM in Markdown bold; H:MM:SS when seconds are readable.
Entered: **11:09:35**
